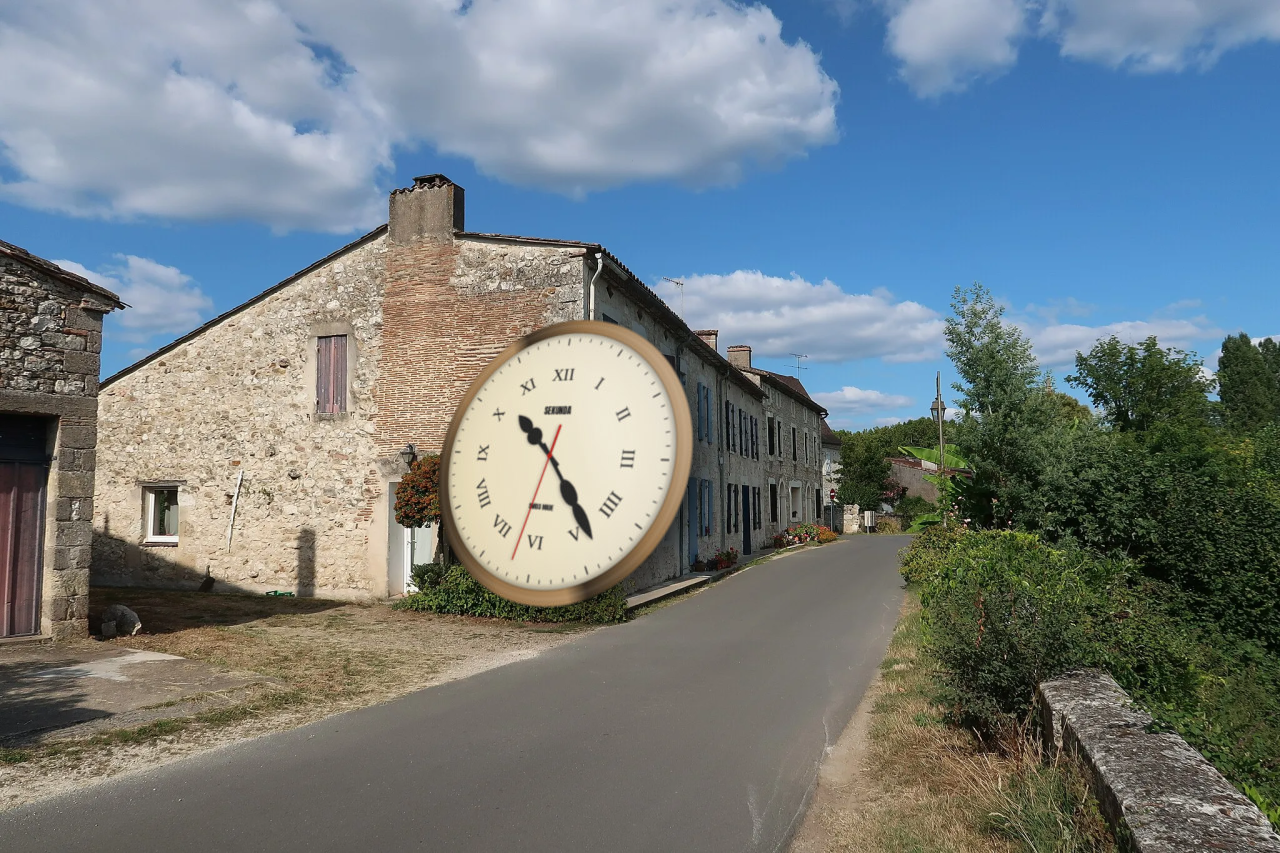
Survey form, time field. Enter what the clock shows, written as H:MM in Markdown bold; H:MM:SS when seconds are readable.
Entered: **10:23:32**
